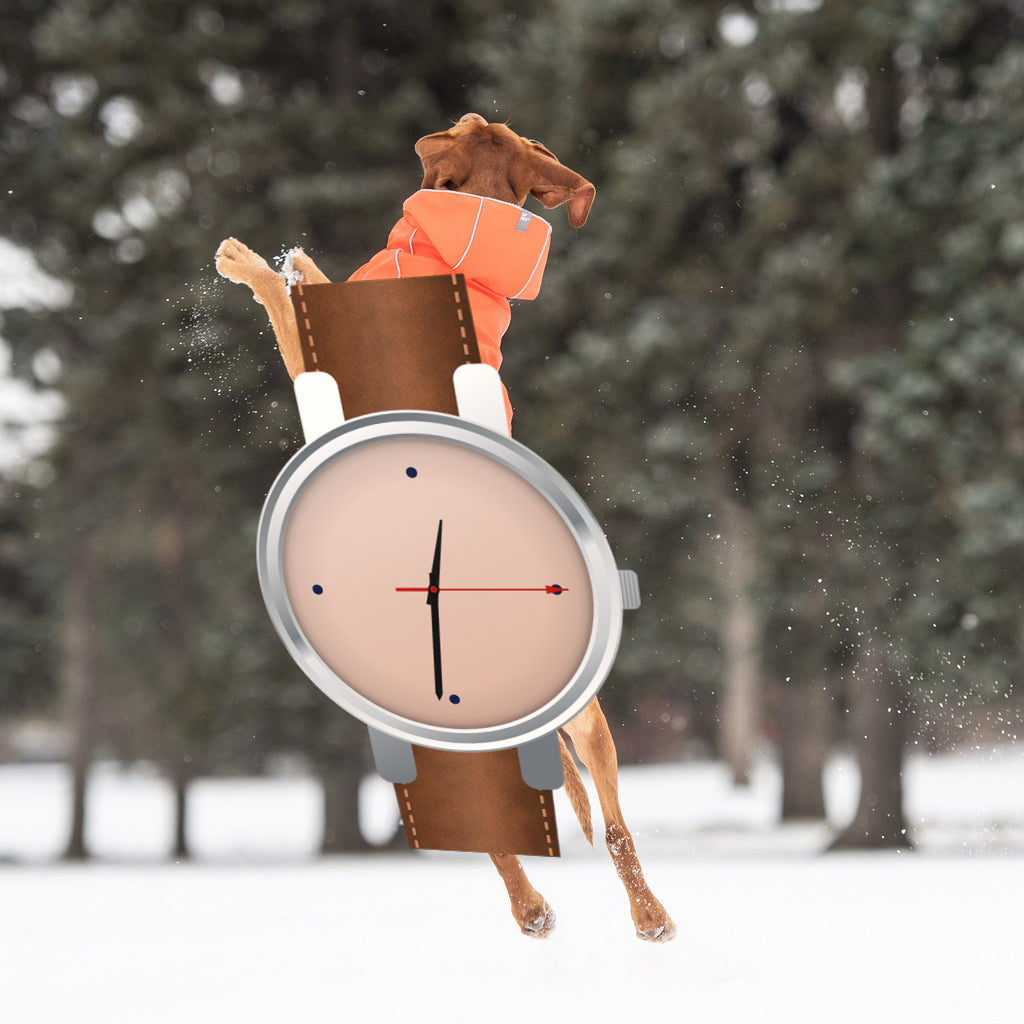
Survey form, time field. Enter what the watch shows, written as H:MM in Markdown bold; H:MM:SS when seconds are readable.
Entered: **12:31:15**
